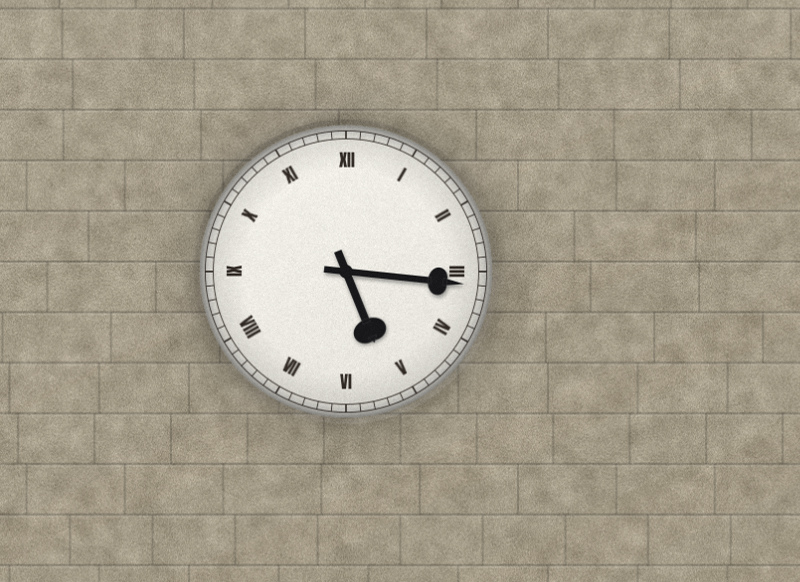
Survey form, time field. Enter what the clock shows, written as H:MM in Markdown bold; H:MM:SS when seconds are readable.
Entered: **5:16**
